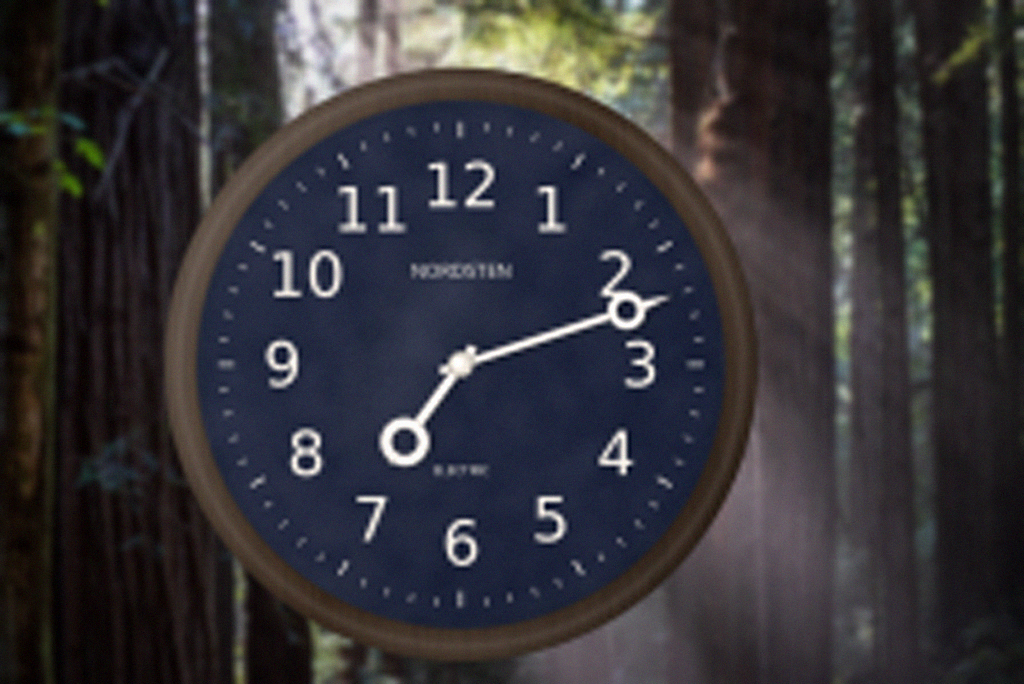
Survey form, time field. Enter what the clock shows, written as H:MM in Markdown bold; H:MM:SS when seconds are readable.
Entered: **7:12**
